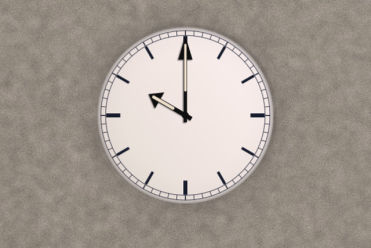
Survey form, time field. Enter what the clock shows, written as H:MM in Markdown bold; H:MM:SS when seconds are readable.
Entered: **10:00**
